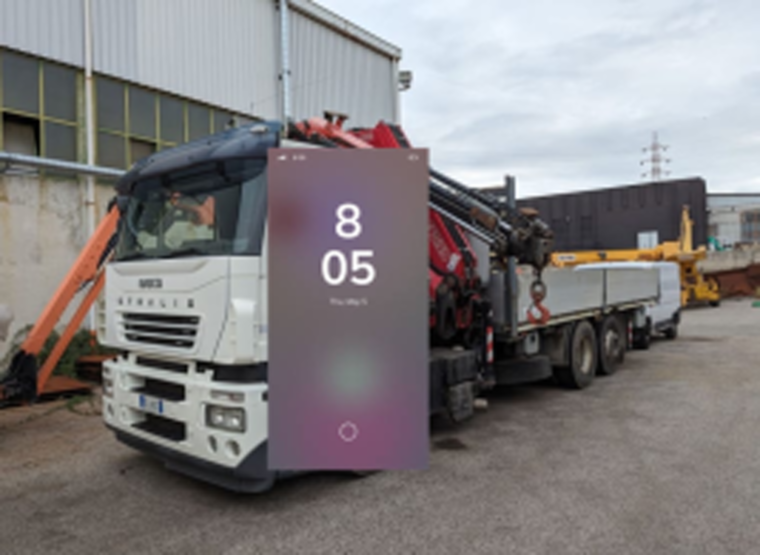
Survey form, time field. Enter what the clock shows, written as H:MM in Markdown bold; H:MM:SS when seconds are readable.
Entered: **8:05**
